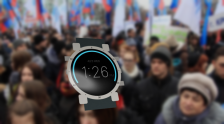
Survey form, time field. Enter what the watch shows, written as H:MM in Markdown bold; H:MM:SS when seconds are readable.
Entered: **1:26**
